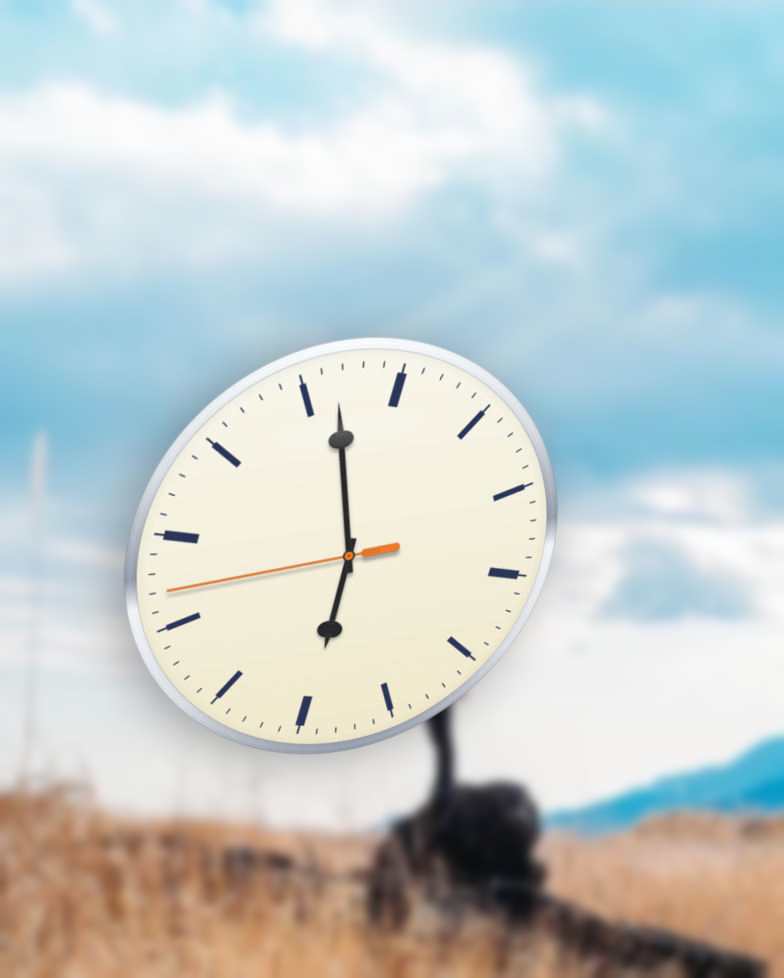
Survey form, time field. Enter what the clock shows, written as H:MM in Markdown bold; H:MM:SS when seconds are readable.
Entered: **5:56:42**
